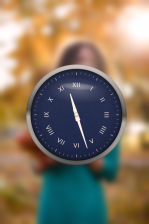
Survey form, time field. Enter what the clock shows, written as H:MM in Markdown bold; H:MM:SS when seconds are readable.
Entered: **11:27**
